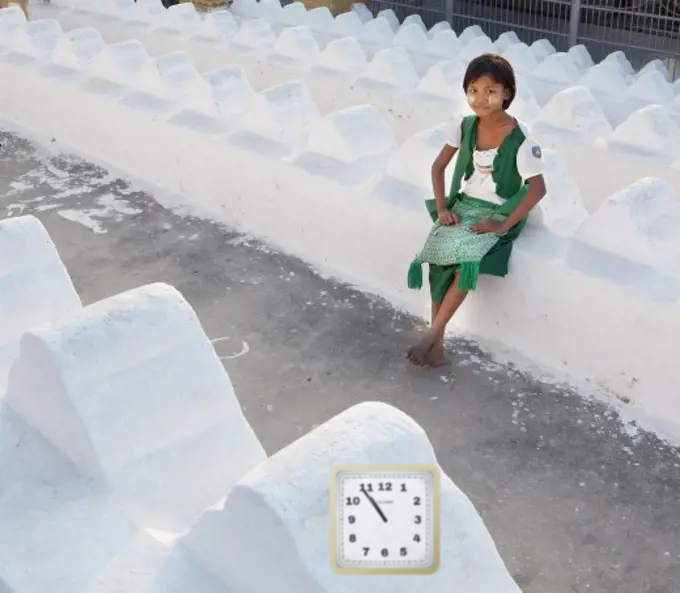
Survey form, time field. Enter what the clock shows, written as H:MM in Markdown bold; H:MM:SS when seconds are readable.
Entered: **10:54**
